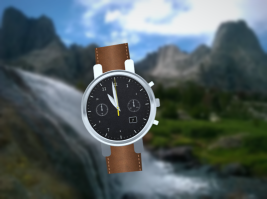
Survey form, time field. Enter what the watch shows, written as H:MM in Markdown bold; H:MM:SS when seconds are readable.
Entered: **10:59**
